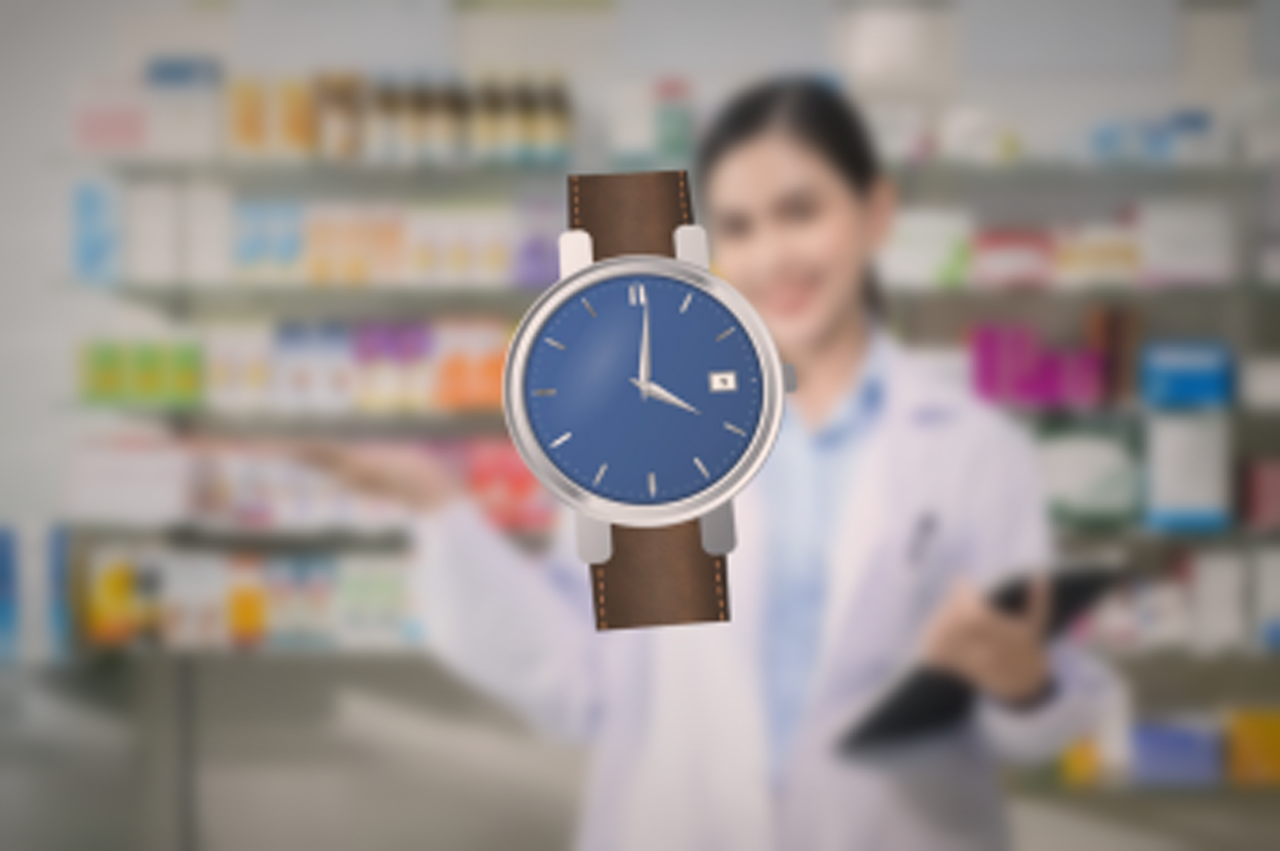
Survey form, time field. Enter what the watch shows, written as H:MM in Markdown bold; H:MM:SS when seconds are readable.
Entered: **4:01**
